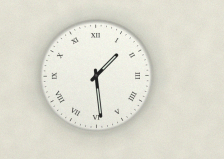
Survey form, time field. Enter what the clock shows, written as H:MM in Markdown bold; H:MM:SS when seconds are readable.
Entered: **1:29**
